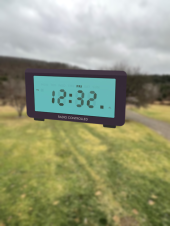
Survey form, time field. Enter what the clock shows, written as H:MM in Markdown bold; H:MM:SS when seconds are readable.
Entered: **12:32**
